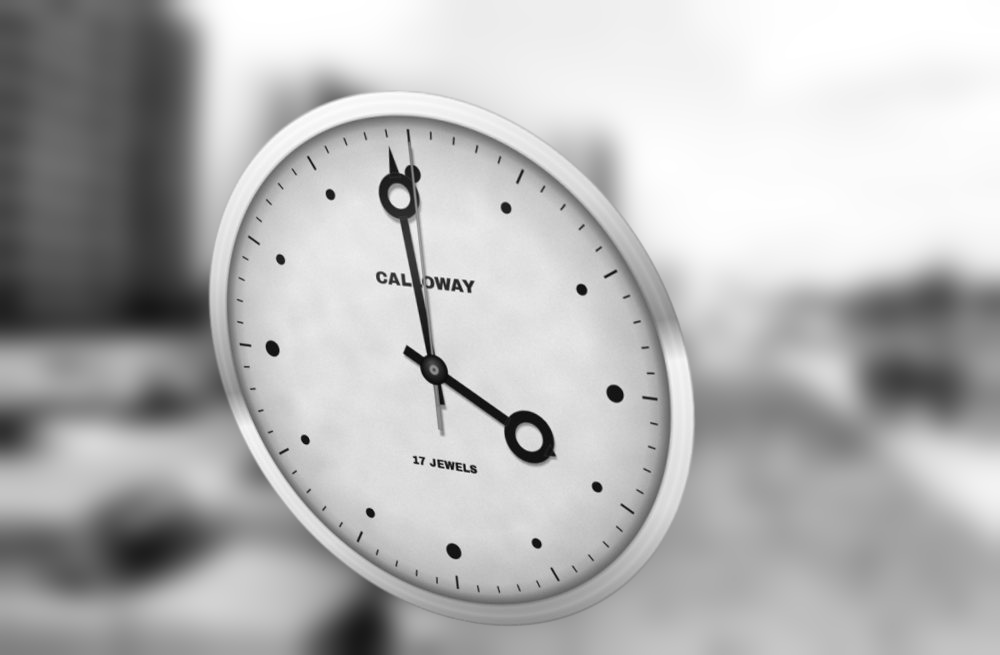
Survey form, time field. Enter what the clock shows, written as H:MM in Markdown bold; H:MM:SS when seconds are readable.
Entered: **3:59:00**
